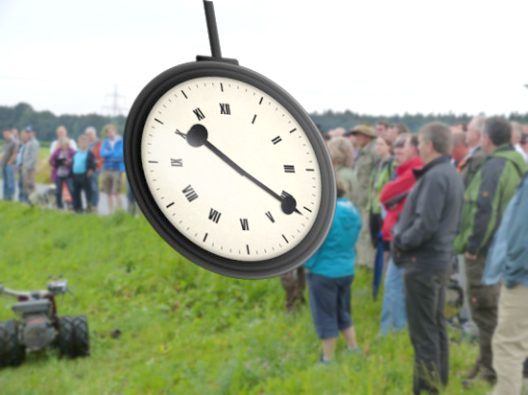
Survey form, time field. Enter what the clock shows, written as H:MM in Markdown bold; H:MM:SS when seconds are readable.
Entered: **10:21**
